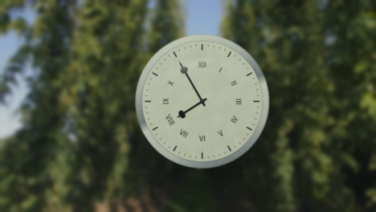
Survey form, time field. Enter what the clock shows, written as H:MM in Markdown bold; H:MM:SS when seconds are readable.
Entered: **7:55**
